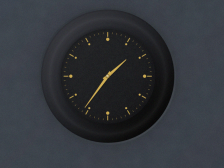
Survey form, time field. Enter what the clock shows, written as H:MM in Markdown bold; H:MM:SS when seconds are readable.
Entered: **1:36**
